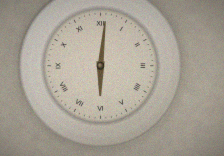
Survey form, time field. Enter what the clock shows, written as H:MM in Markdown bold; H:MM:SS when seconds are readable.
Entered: **6:01**
